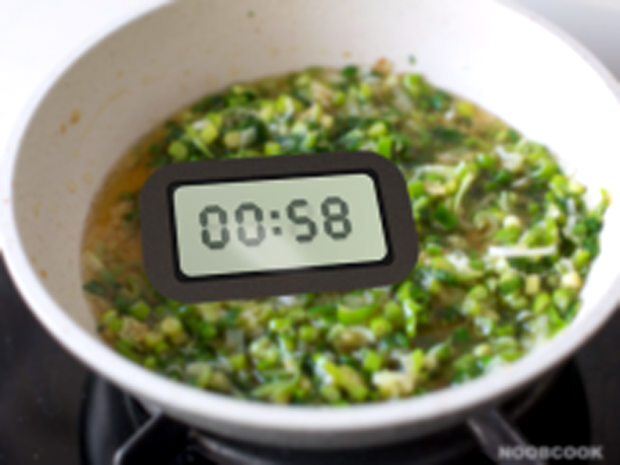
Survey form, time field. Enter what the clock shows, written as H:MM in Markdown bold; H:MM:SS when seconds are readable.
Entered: **0:58**
